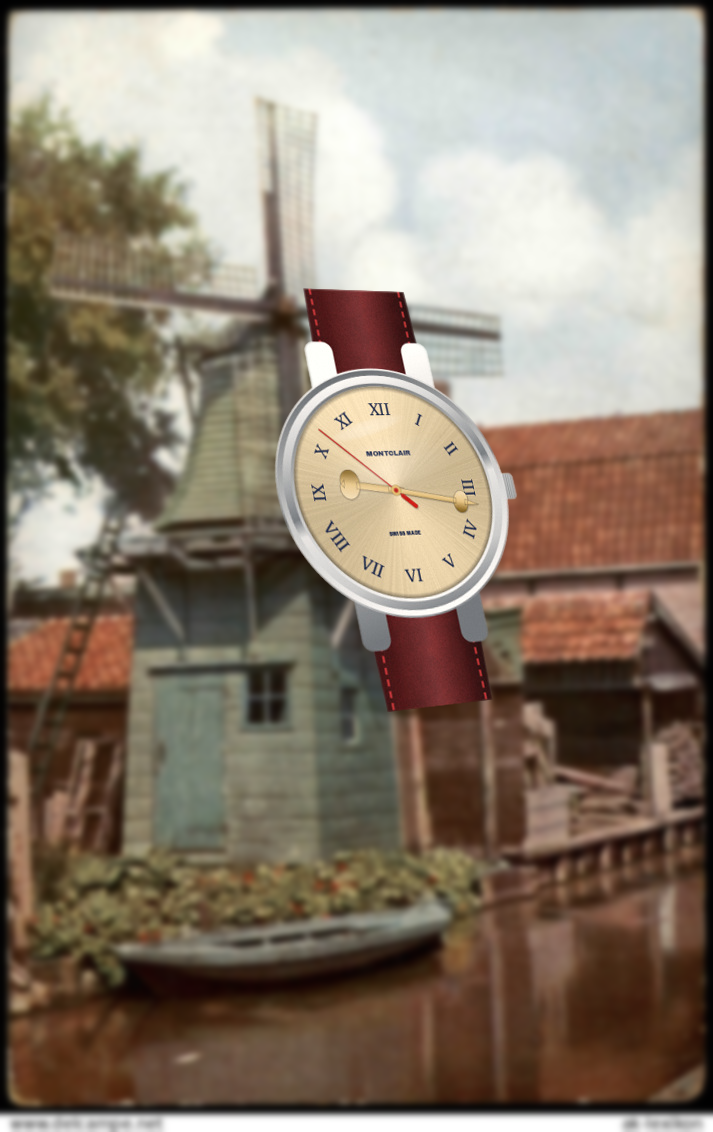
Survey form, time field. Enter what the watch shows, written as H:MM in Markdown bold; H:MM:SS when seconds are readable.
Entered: **9:16:52**
